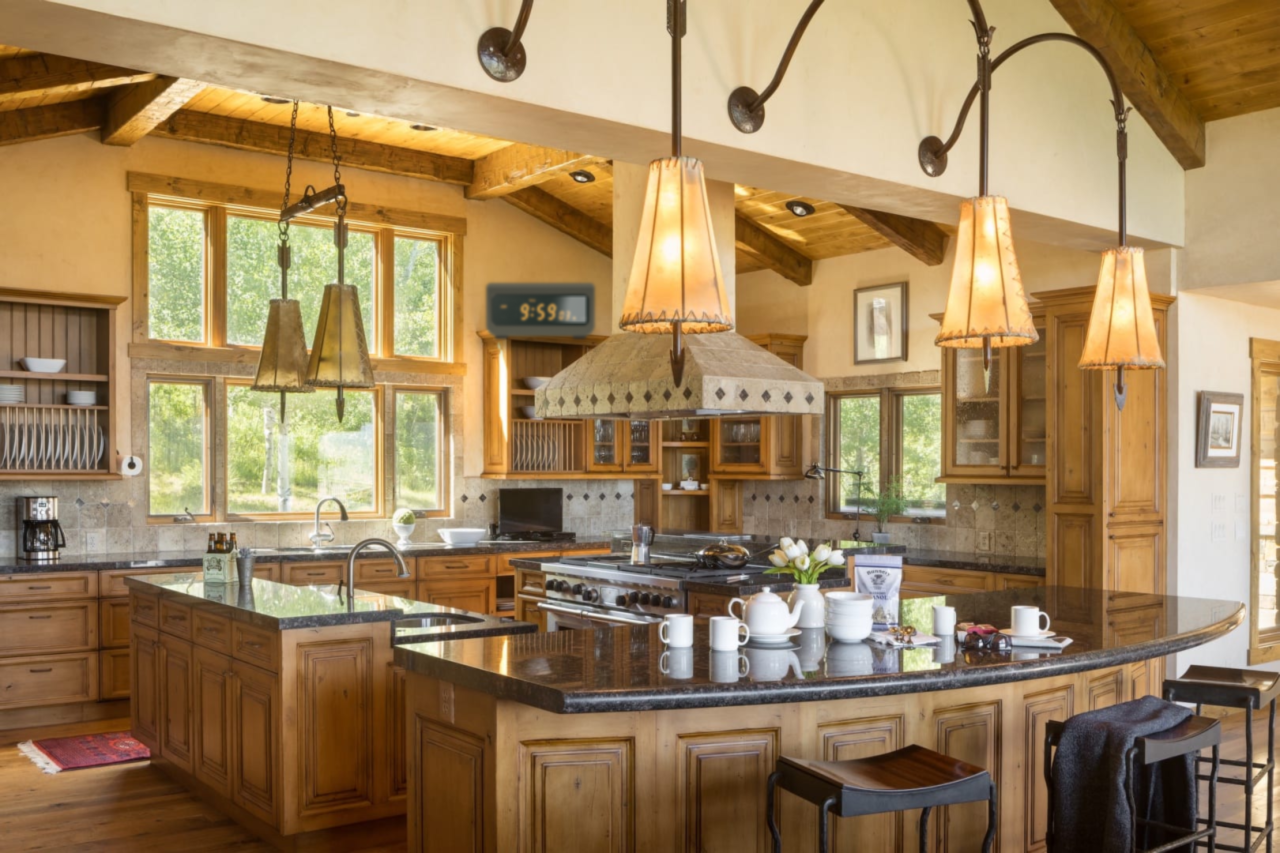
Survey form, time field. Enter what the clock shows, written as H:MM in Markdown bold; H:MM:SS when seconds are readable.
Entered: **9:59**
